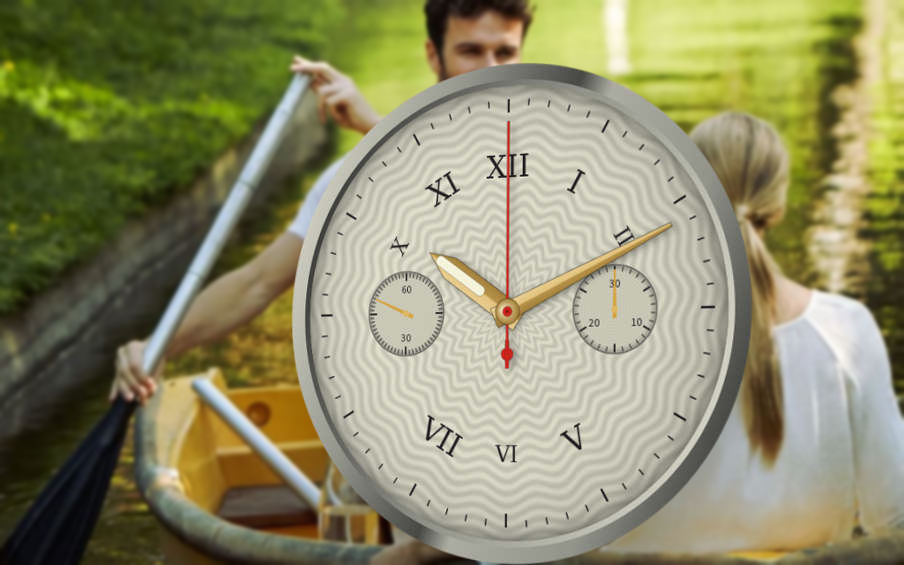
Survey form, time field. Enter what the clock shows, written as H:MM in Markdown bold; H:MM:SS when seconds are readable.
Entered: **10:10:49**
